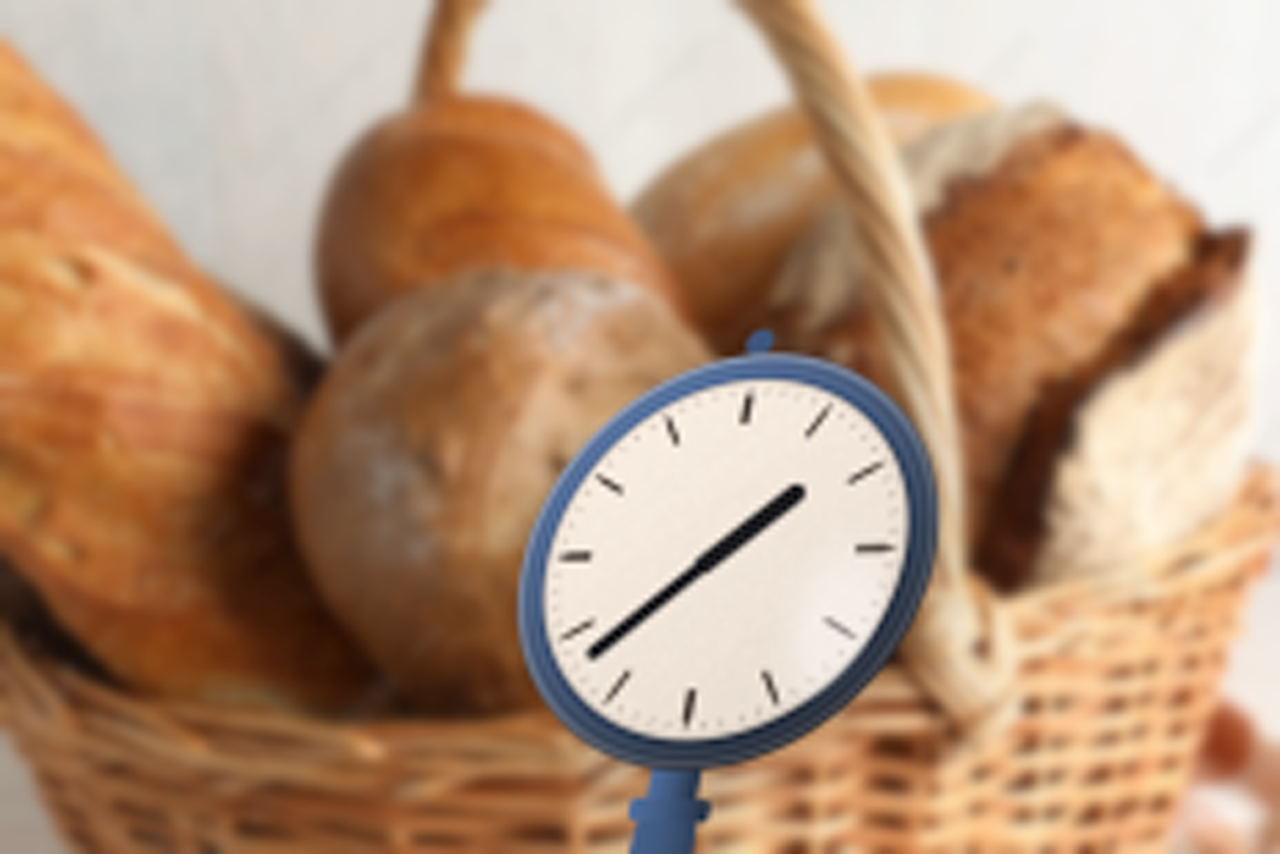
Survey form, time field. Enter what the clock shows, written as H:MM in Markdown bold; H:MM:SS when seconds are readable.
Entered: **1:38**
